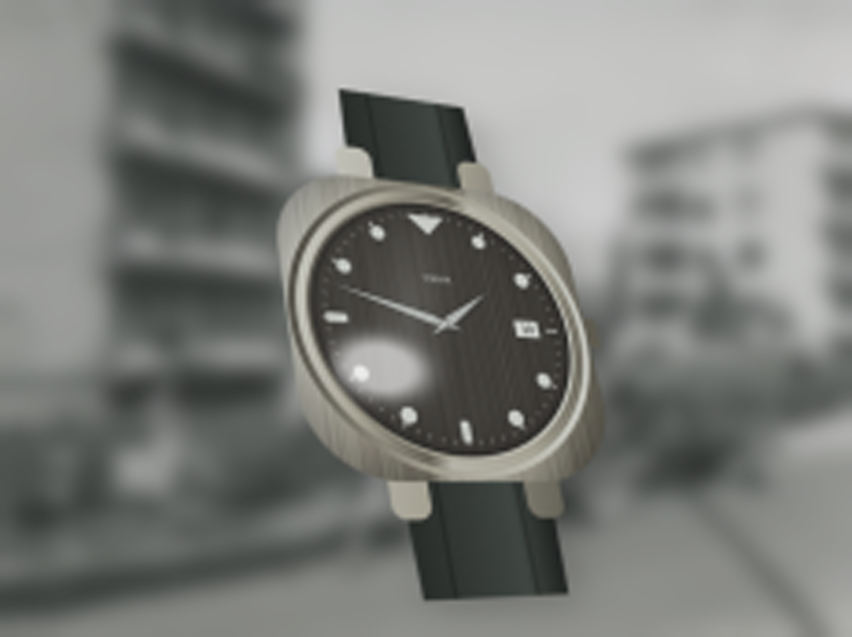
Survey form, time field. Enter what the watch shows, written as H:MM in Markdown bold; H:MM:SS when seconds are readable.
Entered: **1:48**
